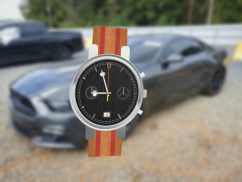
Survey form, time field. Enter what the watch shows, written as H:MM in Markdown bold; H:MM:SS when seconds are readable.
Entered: **8:57**
